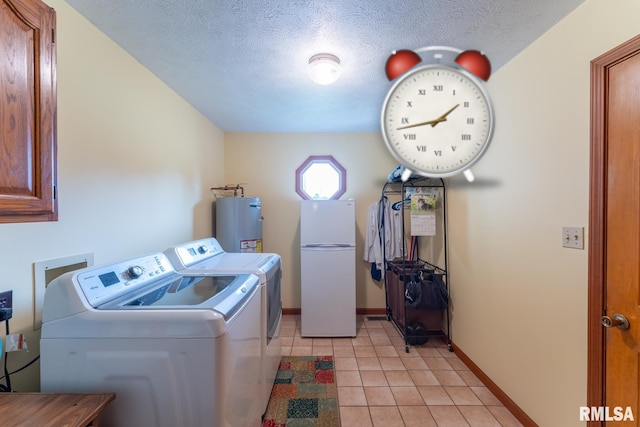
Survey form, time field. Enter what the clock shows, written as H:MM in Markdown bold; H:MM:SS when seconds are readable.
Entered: **1:43**
